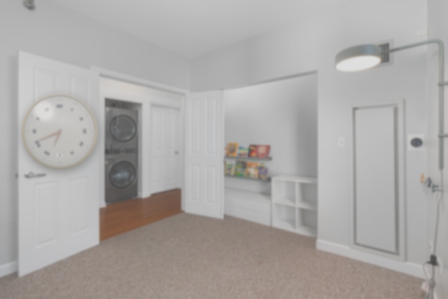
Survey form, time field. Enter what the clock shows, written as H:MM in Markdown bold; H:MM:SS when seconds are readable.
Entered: **6:41**
